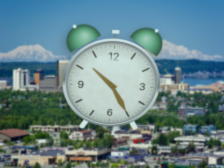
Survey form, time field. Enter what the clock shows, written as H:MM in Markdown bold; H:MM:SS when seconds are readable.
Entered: **10:25**
